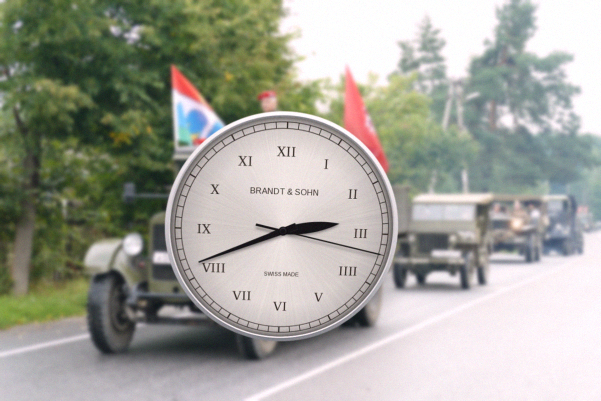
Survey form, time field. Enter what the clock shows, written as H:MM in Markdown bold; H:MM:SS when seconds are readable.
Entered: **2:41:17**
